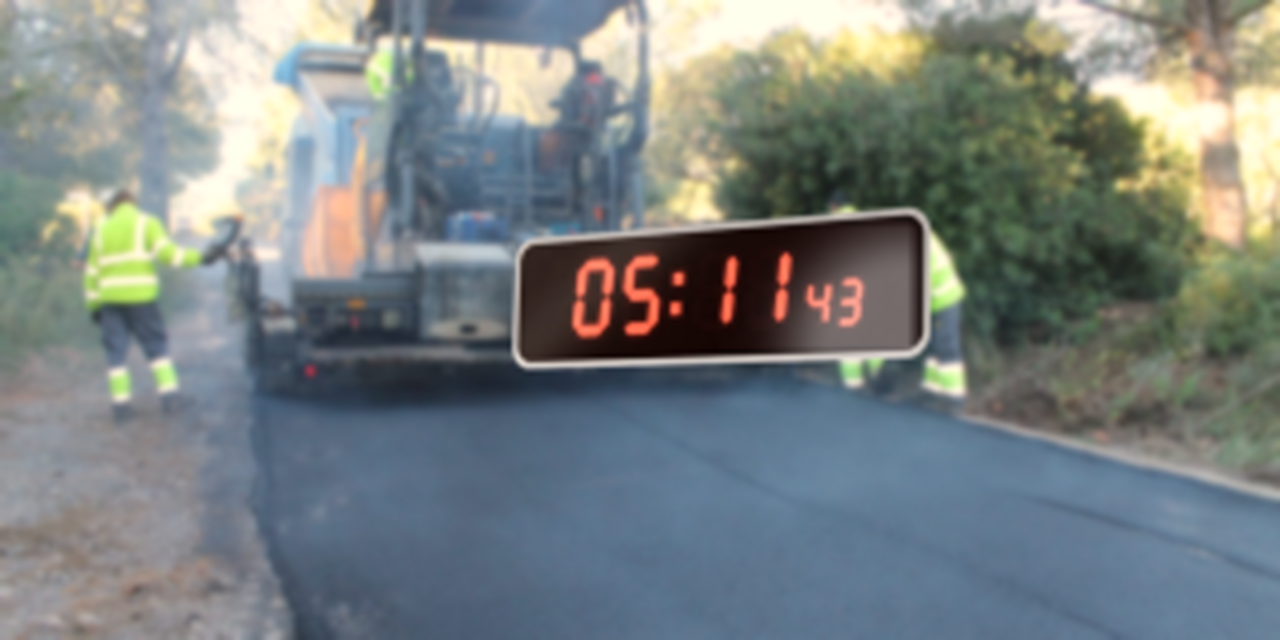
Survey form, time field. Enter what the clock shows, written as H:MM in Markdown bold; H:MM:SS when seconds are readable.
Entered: **5:11:43**
